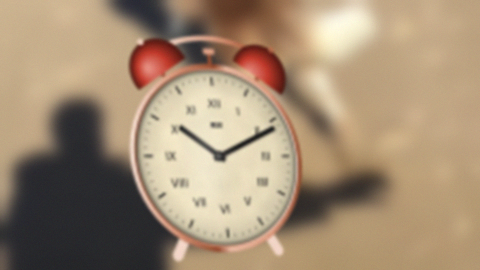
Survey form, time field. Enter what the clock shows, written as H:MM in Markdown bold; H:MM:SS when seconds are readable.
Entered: **10:11**
